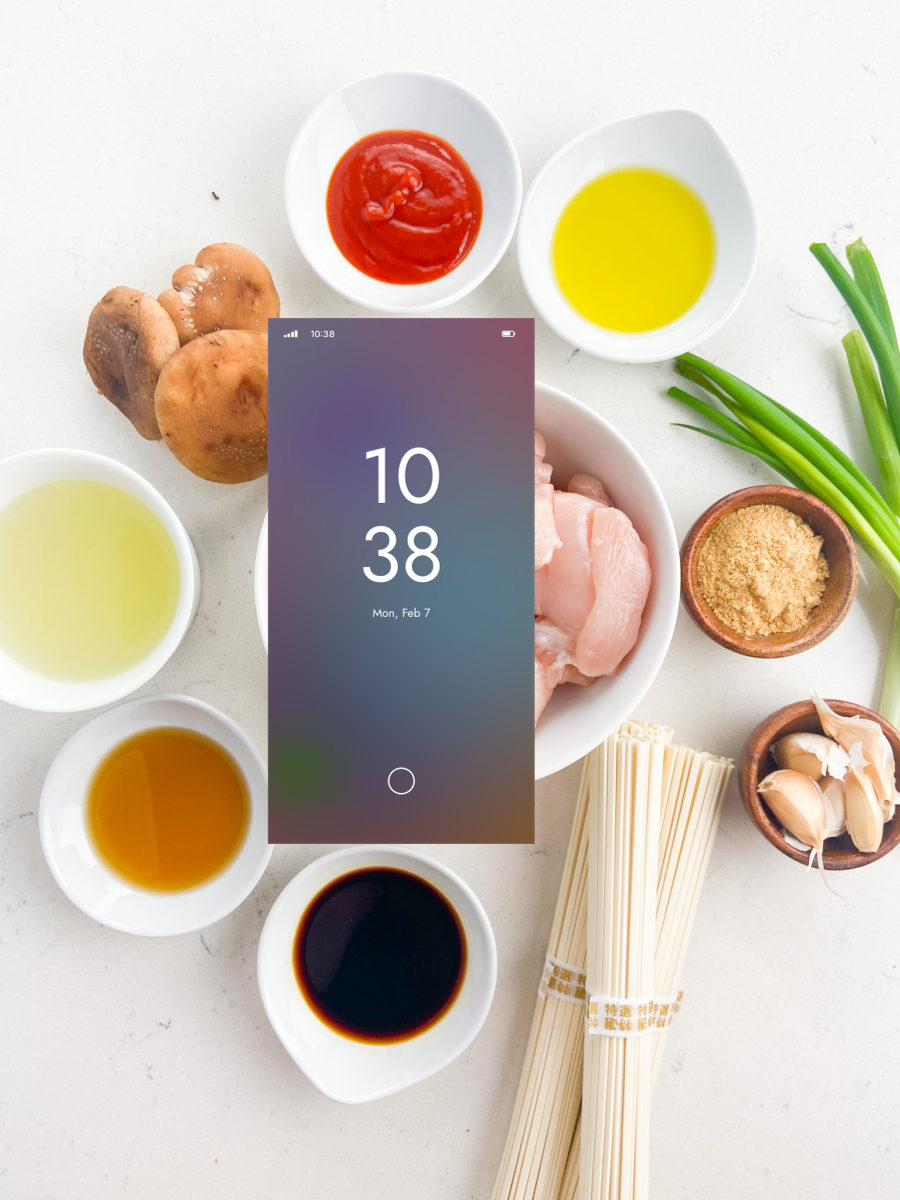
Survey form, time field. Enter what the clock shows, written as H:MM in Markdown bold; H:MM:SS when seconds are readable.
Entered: **10:38**
